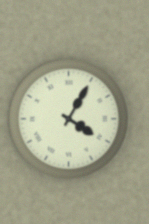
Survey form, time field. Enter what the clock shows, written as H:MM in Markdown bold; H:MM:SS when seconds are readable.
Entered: **4:05**
